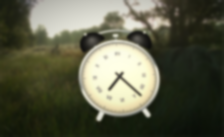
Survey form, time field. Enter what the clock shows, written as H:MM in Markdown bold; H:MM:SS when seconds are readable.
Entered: **7:23**
